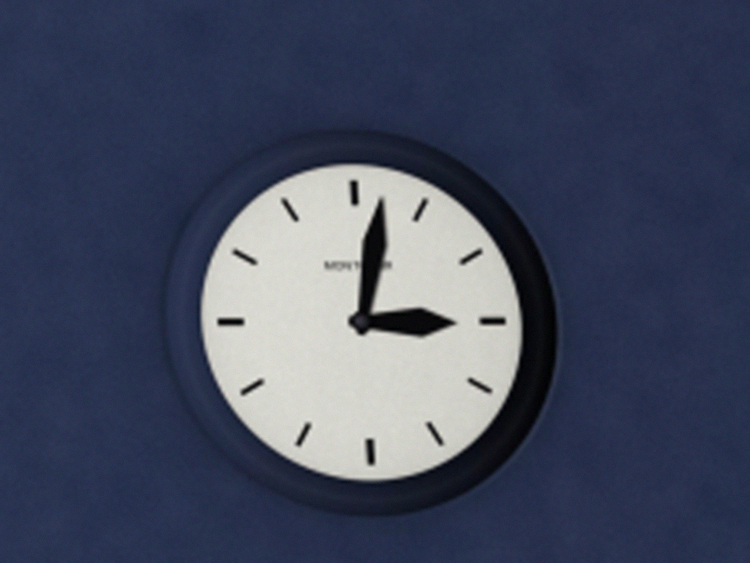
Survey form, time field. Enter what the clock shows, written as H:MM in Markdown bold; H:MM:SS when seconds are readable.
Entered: **3:02**
